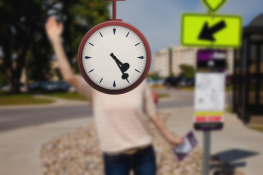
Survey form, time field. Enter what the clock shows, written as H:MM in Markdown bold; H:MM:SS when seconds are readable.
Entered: **4:25**
